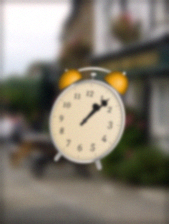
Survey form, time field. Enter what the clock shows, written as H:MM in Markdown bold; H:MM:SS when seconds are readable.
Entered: **1:07**
